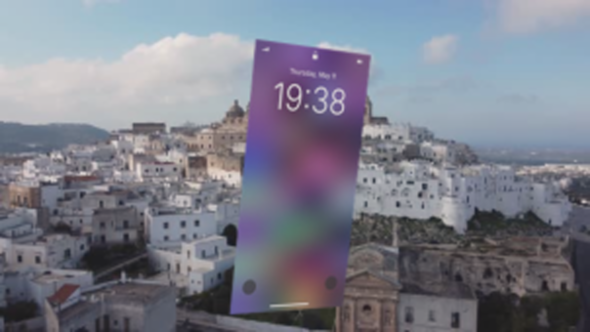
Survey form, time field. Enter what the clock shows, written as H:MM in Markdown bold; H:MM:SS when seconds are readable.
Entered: **19:38**
